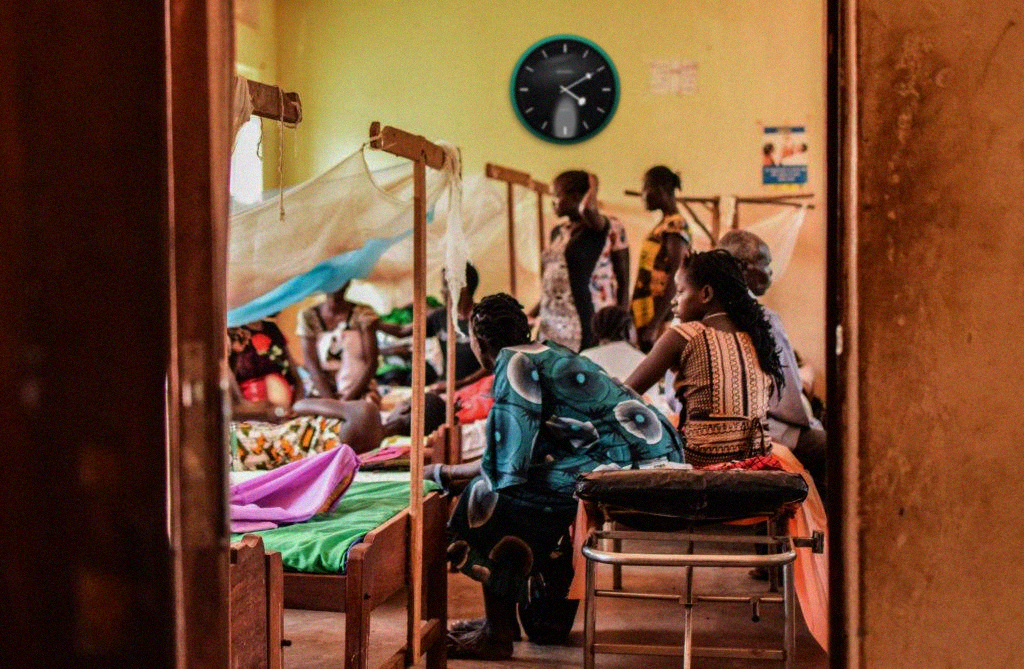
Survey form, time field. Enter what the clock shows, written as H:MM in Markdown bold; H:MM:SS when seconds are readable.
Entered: **4:10**
